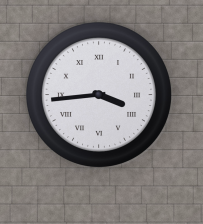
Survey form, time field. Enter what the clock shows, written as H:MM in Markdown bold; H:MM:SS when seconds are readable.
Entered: **3:44**
